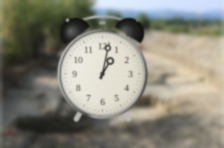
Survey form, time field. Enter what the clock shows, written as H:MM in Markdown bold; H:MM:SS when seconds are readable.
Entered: **1:02**
